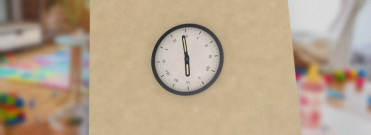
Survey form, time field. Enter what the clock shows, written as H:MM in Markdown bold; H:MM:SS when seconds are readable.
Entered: **5:59**
